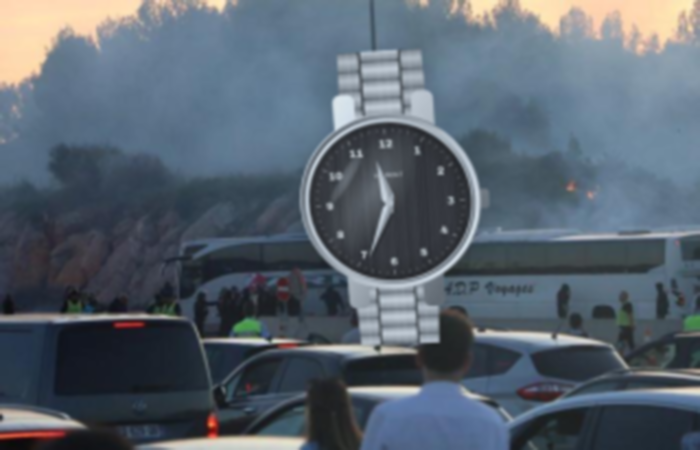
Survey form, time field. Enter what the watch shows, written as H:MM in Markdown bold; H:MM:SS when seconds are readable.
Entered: **11:34**
